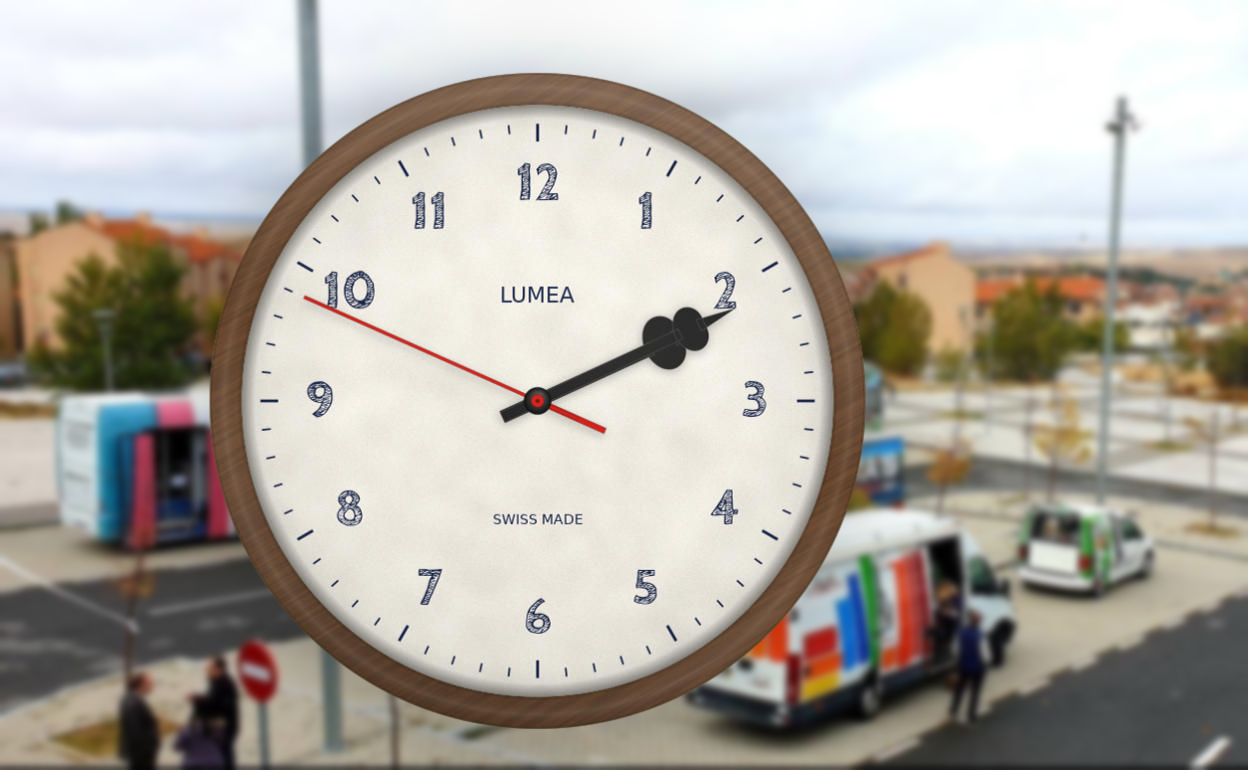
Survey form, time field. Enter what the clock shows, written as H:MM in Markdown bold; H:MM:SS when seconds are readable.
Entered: **2:10:49**
